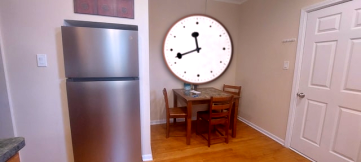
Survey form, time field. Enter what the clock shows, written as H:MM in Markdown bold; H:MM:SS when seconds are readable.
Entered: **11:42**
